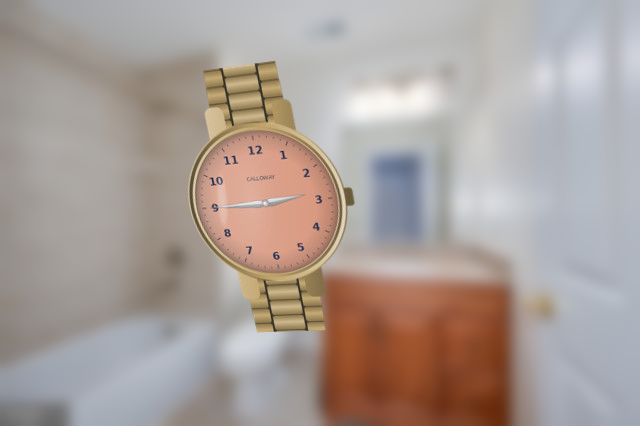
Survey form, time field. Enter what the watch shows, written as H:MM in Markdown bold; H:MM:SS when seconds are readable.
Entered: **2:45**
